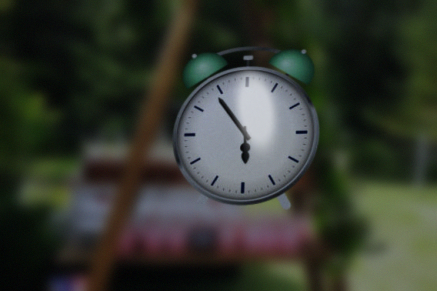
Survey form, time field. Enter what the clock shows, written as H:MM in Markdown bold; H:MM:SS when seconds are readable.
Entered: **5:54**
